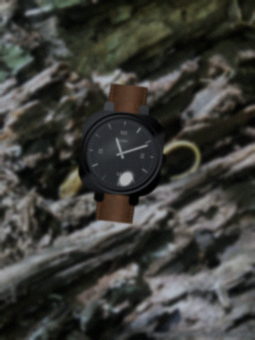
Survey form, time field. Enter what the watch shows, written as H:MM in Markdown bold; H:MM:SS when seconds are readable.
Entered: **11:11**
